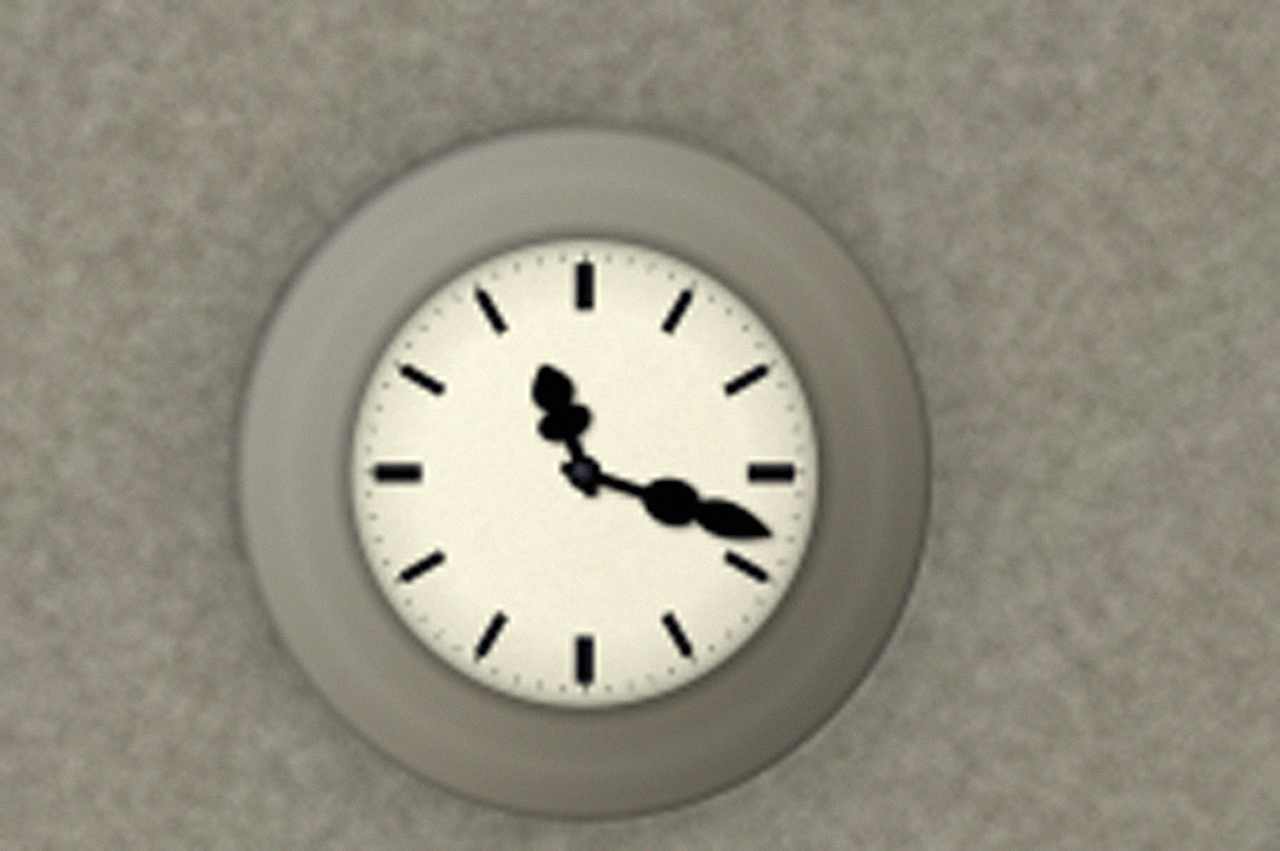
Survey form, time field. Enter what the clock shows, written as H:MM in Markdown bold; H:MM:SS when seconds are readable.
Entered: **11:18**
